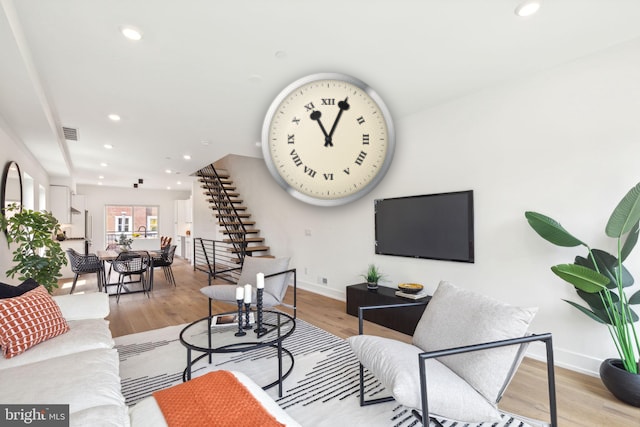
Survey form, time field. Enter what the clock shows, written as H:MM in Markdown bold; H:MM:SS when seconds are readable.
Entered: **11:04**
